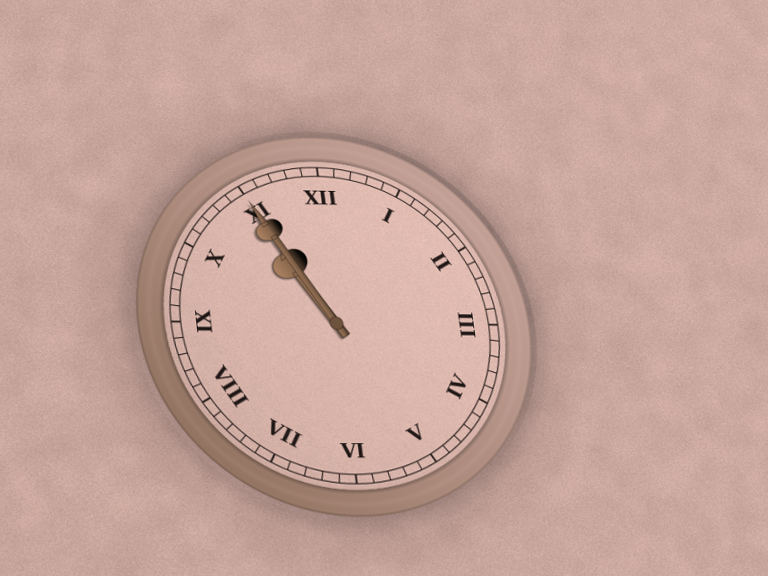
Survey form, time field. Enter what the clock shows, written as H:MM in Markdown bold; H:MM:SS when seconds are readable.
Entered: **10:55**
